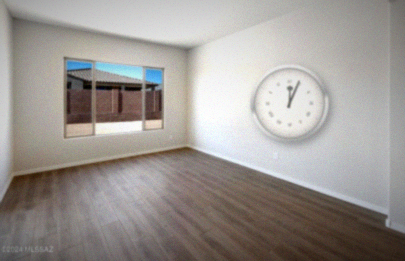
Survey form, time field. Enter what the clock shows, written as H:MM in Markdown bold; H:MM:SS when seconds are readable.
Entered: **12:04**
